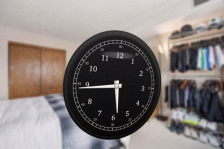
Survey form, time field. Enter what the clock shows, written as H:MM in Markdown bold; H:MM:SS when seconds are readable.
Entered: **5:44**
